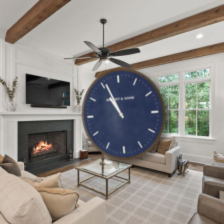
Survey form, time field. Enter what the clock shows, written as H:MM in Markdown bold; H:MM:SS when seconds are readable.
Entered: **10:56**
